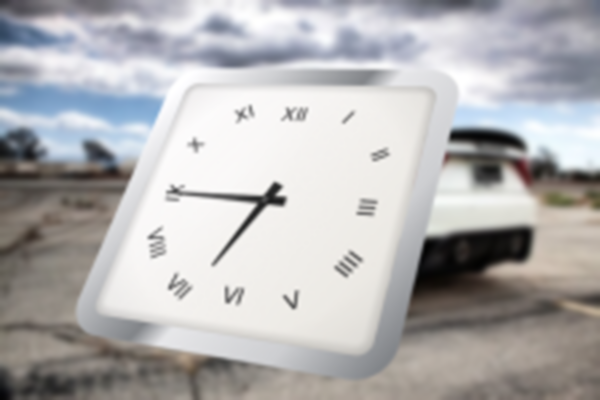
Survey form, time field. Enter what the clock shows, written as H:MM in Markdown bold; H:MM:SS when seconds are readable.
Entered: **6:45**
